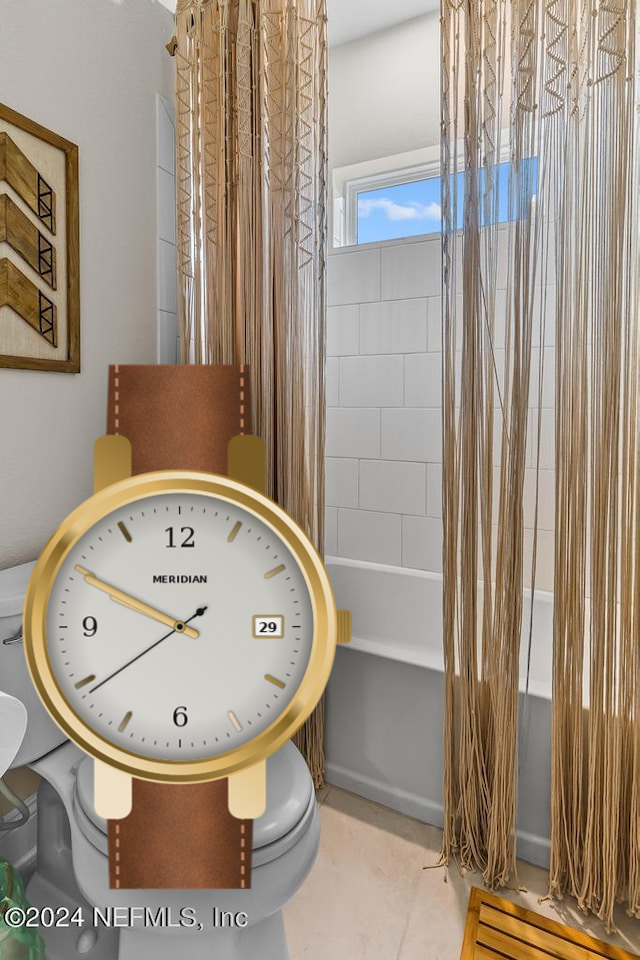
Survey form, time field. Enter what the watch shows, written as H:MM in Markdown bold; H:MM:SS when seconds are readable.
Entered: **9:49:39**
